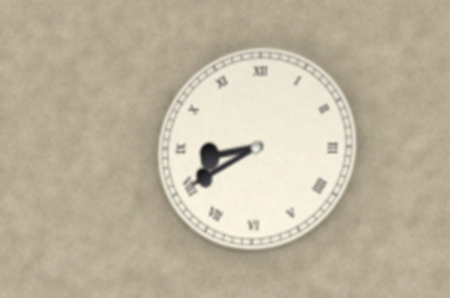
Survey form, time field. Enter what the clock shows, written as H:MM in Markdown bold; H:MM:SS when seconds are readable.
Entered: **8:40**
